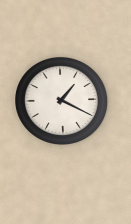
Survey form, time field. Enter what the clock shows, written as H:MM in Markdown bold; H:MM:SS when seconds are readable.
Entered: **1:20**
